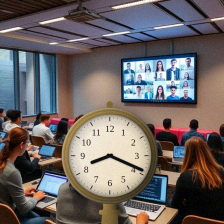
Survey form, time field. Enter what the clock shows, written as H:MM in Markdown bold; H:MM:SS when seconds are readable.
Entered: **8:19**
